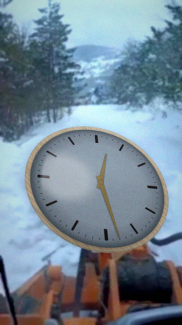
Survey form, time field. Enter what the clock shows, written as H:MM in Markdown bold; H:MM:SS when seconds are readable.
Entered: **12:28**
